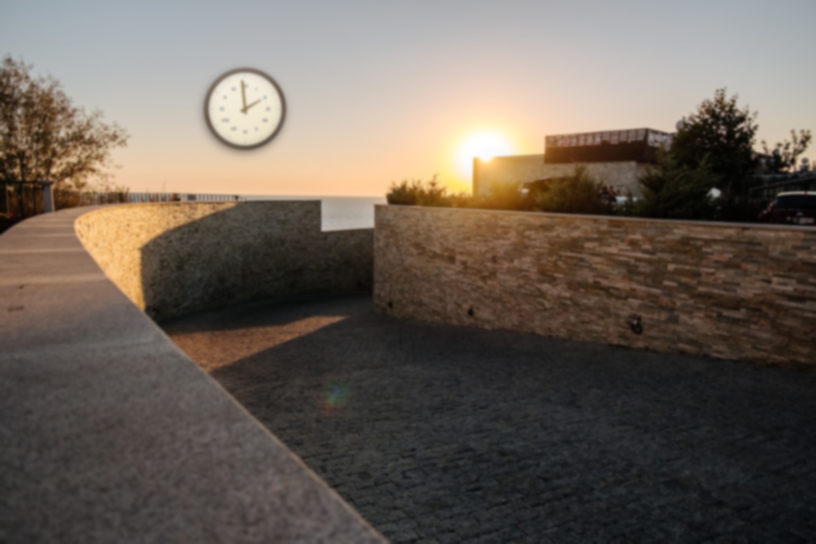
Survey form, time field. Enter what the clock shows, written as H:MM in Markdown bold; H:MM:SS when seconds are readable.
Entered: **1:59**
